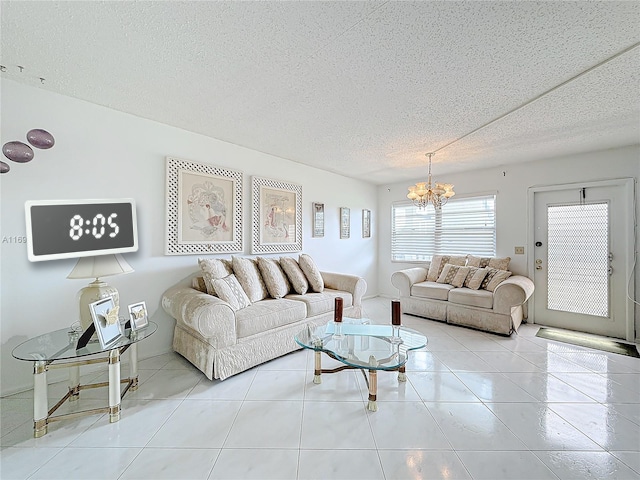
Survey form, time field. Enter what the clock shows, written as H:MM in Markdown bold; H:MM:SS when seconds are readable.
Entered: **8:05**
